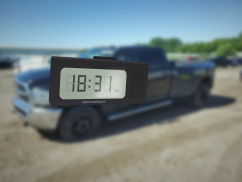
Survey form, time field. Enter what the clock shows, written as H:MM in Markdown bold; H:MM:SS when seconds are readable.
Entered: **18:31**
